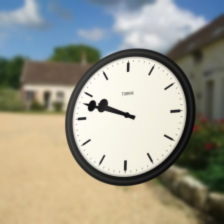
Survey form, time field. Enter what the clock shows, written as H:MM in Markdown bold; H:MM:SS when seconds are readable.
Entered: **9:48**
